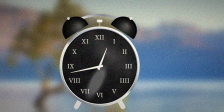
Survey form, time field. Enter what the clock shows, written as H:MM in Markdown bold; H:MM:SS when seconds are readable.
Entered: **12:43**
